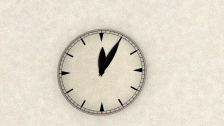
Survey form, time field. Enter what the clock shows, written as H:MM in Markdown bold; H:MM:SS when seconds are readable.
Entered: **12:05**
